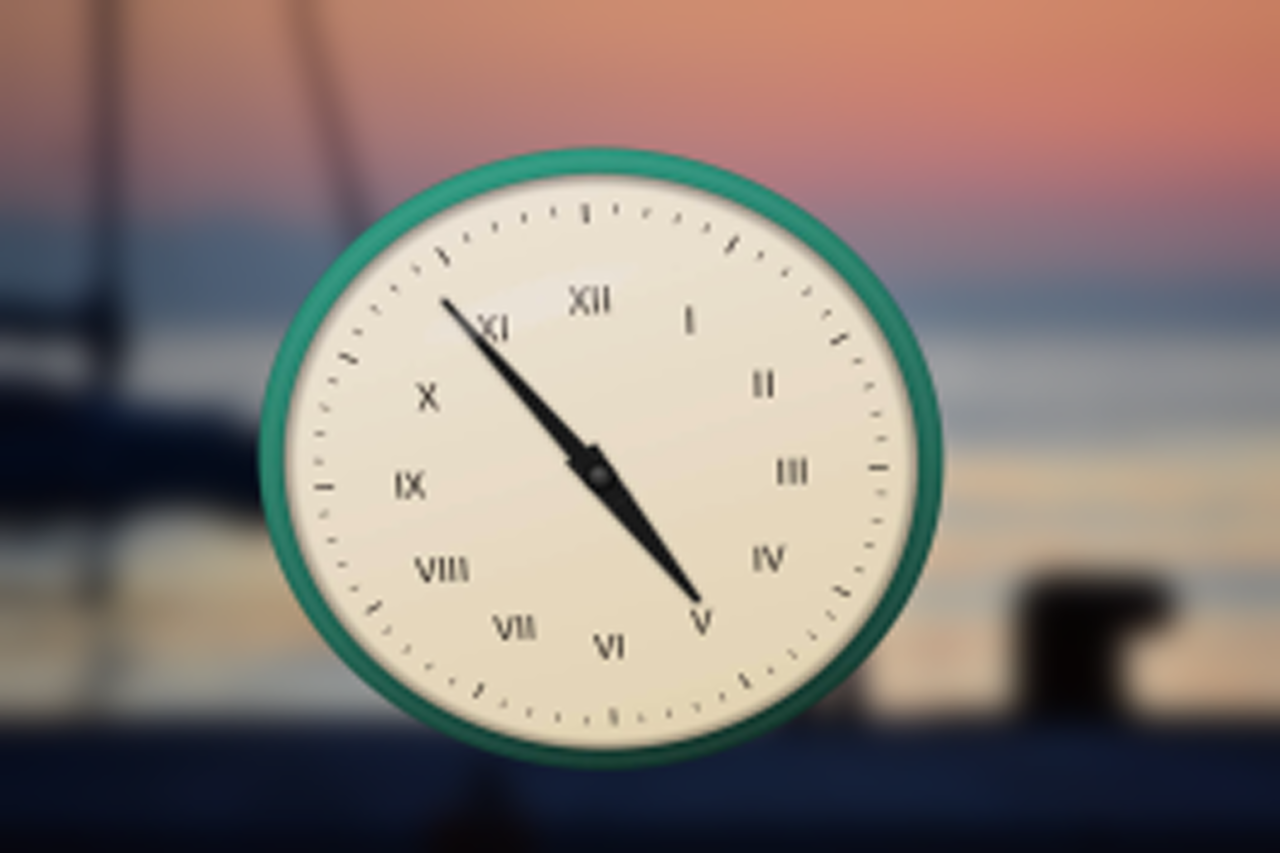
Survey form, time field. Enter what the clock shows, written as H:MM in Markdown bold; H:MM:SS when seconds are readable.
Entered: **4:54**
